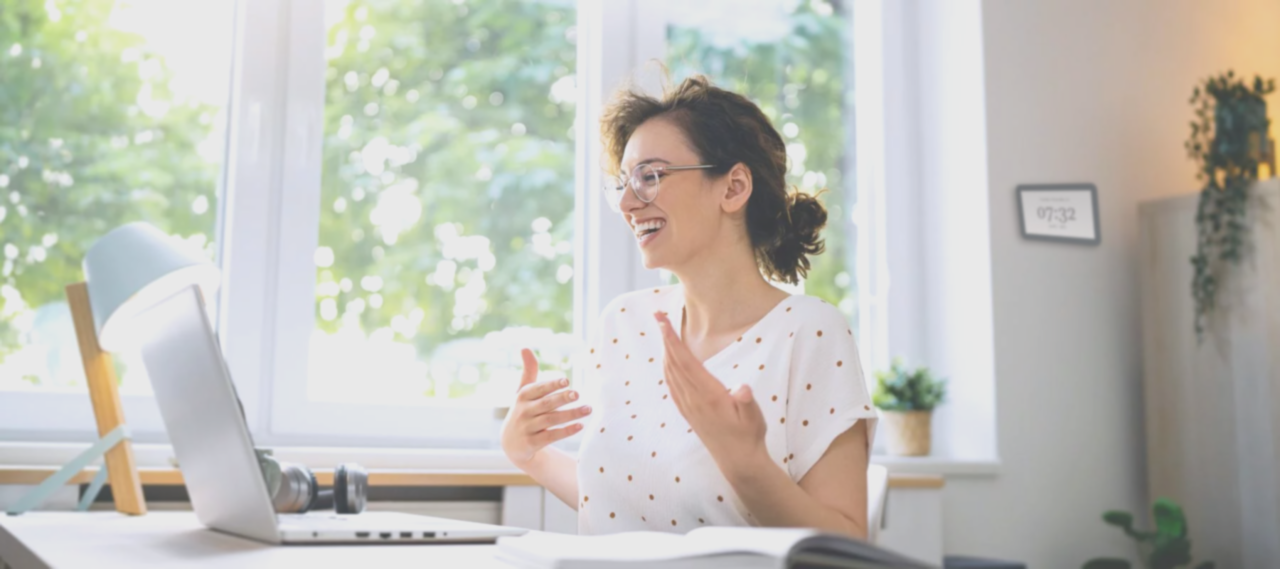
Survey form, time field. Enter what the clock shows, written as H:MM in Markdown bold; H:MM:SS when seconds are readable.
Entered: **7:32**
